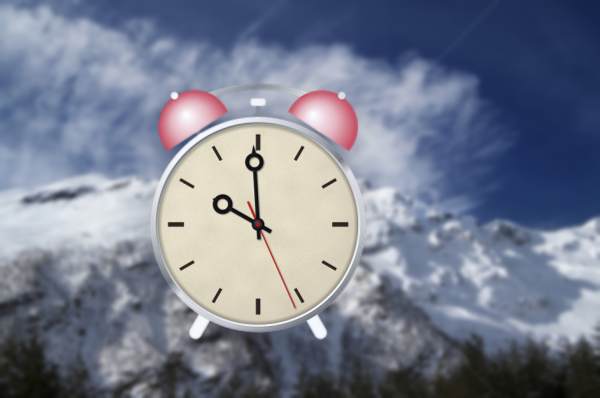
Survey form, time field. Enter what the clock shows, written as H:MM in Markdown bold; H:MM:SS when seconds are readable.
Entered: **9:59:26**
